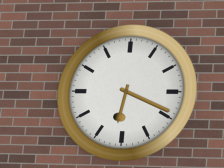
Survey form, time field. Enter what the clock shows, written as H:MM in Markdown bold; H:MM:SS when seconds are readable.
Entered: **6:19**
